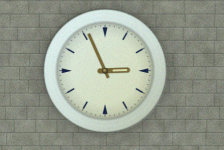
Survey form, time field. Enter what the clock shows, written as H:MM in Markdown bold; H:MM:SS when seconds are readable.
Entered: **2:56**
